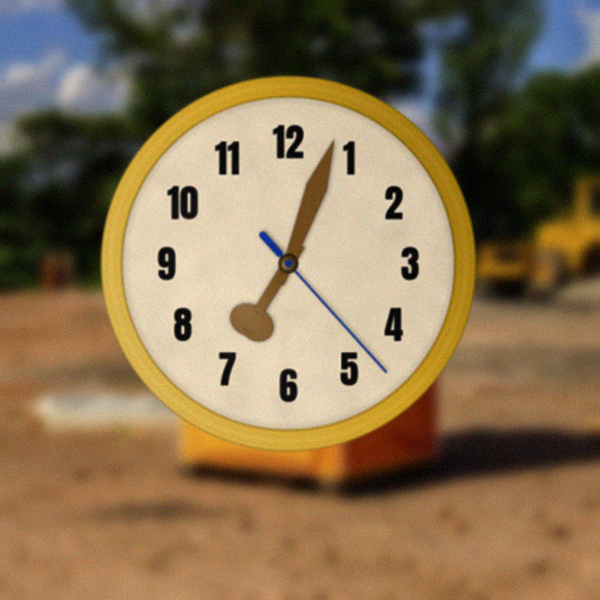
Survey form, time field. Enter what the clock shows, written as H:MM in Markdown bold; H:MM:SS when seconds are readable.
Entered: **7:03:23**
